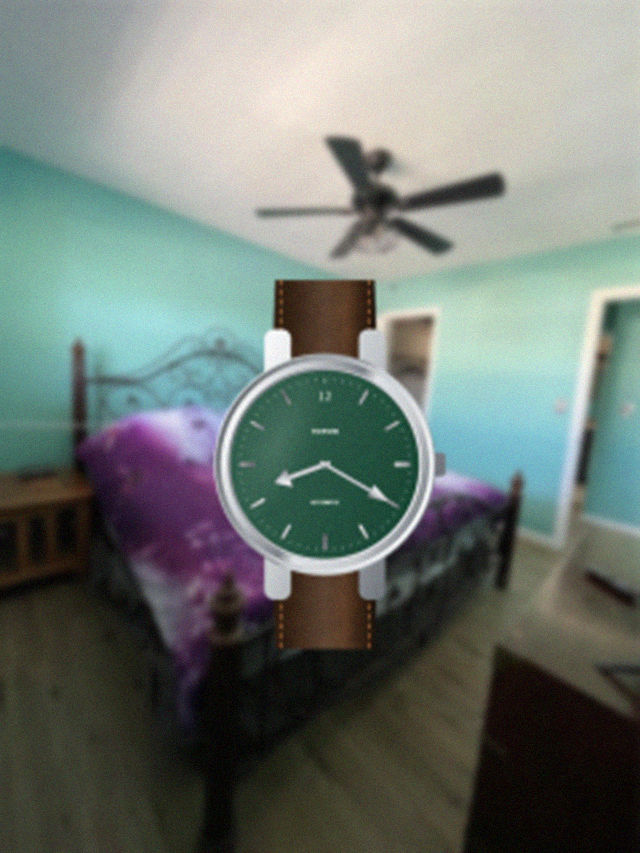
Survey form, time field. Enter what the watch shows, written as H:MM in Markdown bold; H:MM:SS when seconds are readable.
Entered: **8:20**
